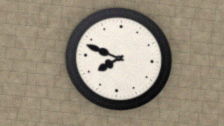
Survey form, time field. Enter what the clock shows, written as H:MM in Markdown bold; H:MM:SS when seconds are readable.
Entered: **7:48**
